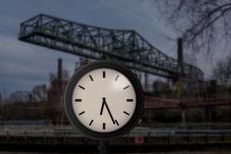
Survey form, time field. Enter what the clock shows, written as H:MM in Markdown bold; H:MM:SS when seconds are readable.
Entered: **6:26**
